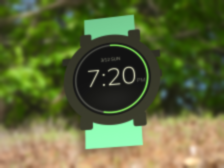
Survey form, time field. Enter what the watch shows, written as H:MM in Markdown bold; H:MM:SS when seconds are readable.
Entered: **7:20**
